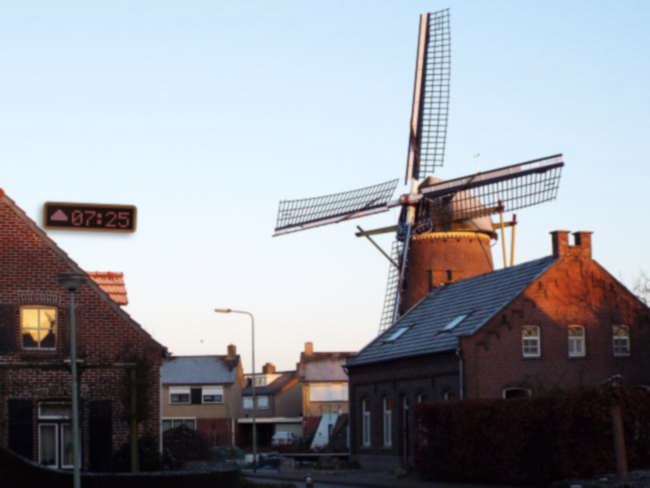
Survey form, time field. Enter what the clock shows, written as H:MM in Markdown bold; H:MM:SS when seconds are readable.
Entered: **7:25**
